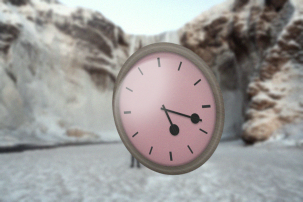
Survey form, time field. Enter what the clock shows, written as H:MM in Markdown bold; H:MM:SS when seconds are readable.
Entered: **5:18**
